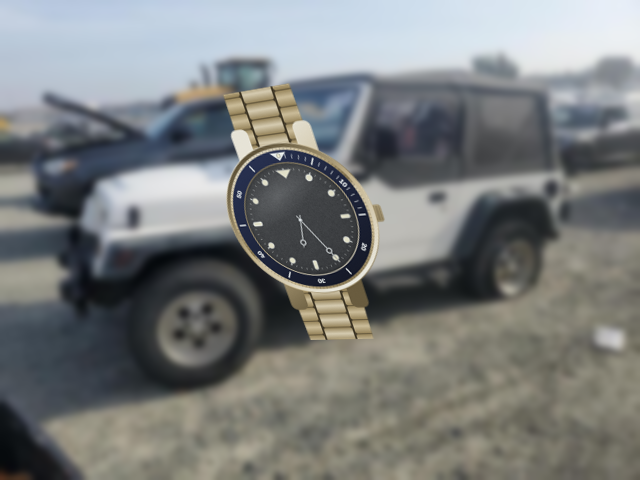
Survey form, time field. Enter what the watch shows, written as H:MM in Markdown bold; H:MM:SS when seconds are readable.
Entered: **6:25**
